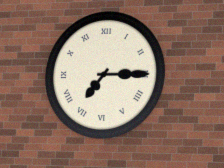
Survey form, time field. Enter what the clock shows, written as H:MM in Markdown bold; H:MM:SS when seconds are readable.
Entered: **7:15**
